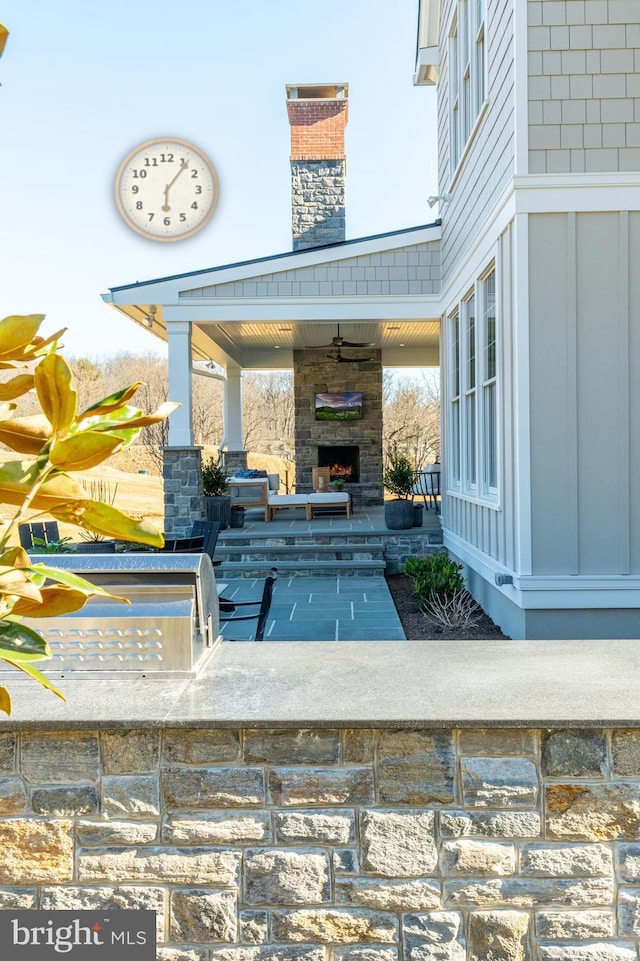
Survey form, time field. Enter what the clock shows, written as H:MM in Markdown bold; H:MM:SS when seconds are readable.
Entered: **6:06**
